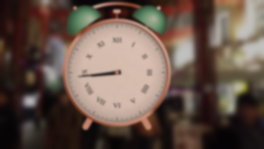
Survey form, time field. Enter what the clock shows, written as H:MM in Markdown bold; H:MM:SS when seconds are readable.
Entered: **8:44**
